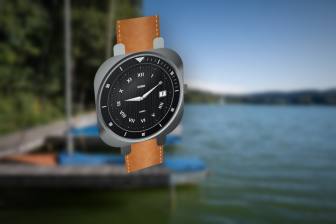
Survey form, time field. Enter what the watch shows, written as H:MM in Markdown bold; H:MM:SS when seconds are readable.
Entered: **9:10**
